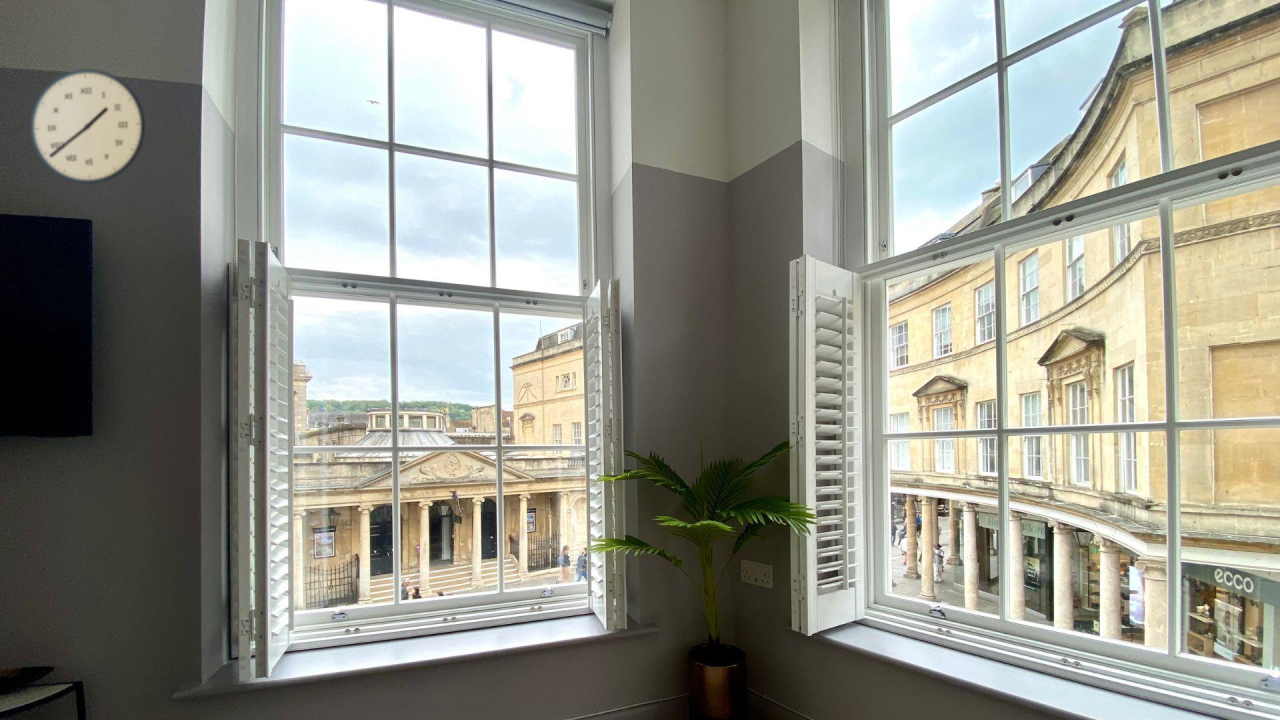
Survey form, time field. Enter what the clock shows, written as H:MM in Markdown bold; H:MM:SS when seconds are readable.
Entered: **1:39**
